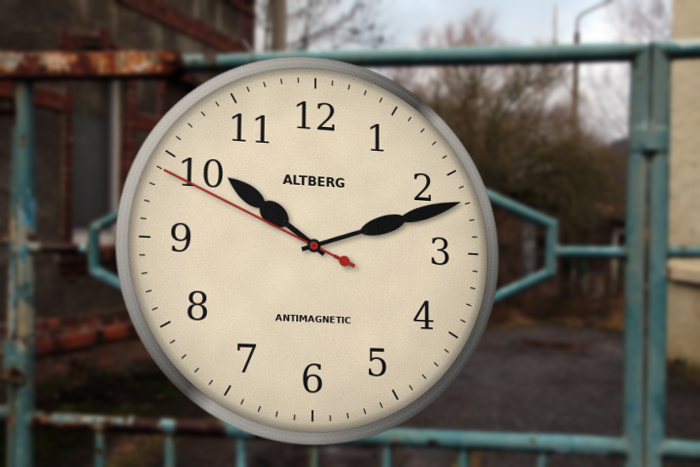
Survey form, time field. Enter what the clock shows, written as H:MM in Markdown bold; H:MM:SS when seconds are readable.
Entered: **10:11:49**
